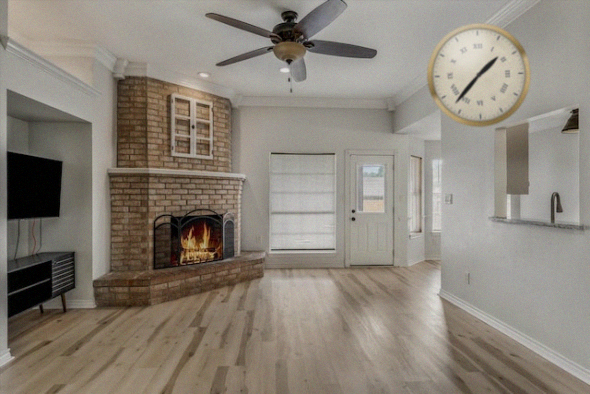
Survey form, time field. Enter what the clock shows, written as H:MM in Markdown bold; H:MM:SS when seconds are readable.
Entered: **1:37**
